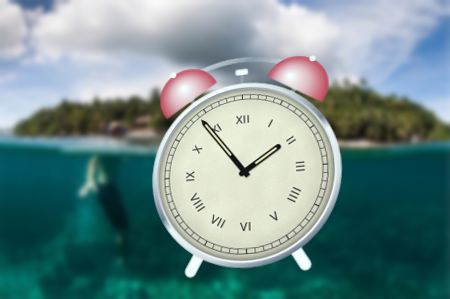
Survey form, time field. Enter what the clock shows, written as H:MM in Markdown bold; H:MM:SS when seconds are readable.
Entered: **1:54**
